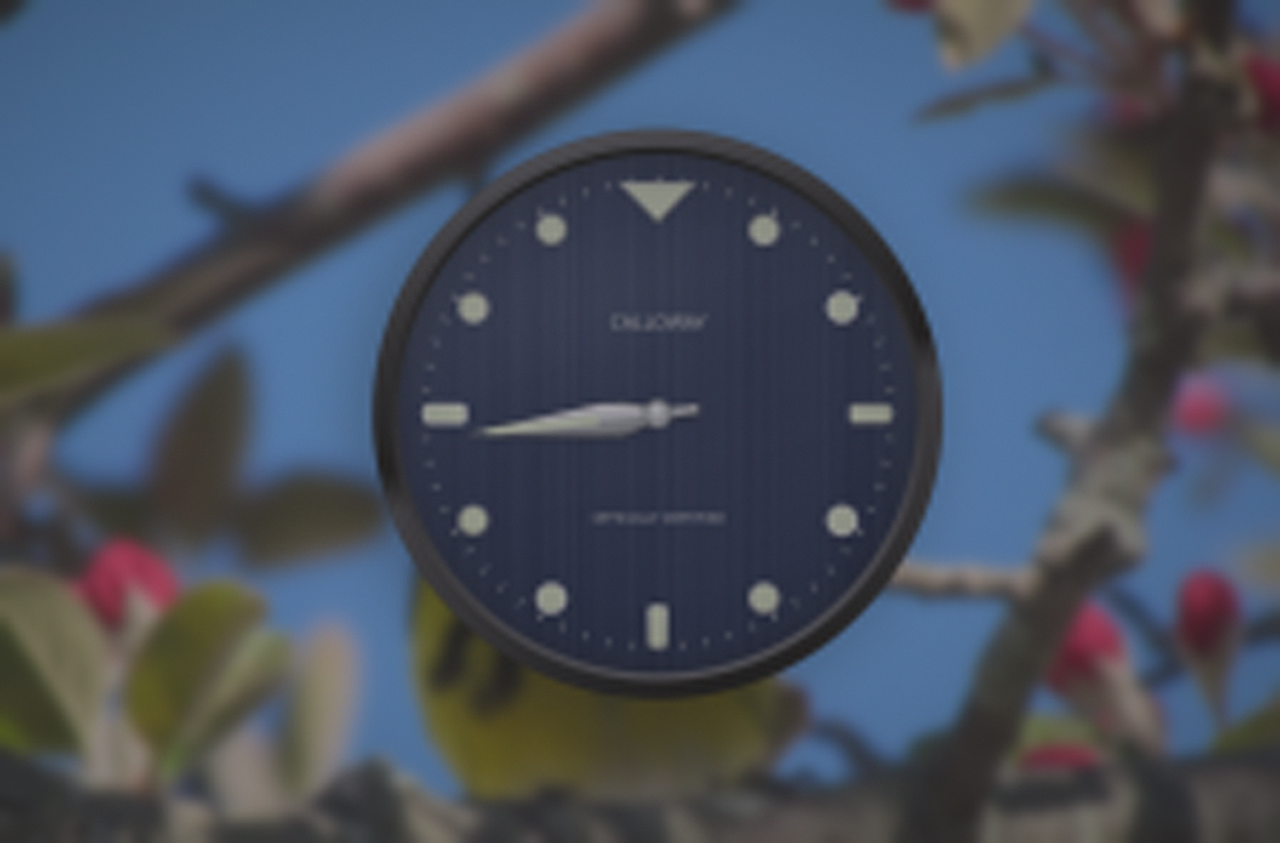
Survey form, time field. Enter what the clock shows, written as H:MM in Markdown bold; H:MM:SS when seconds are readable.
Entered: **8:44**
